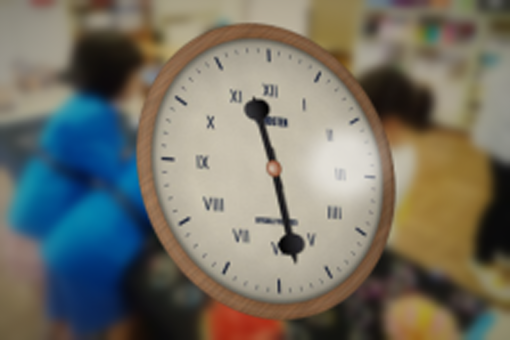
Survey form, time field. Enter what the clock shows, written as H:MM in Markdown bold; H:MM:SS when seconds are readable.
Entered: **11:28**
